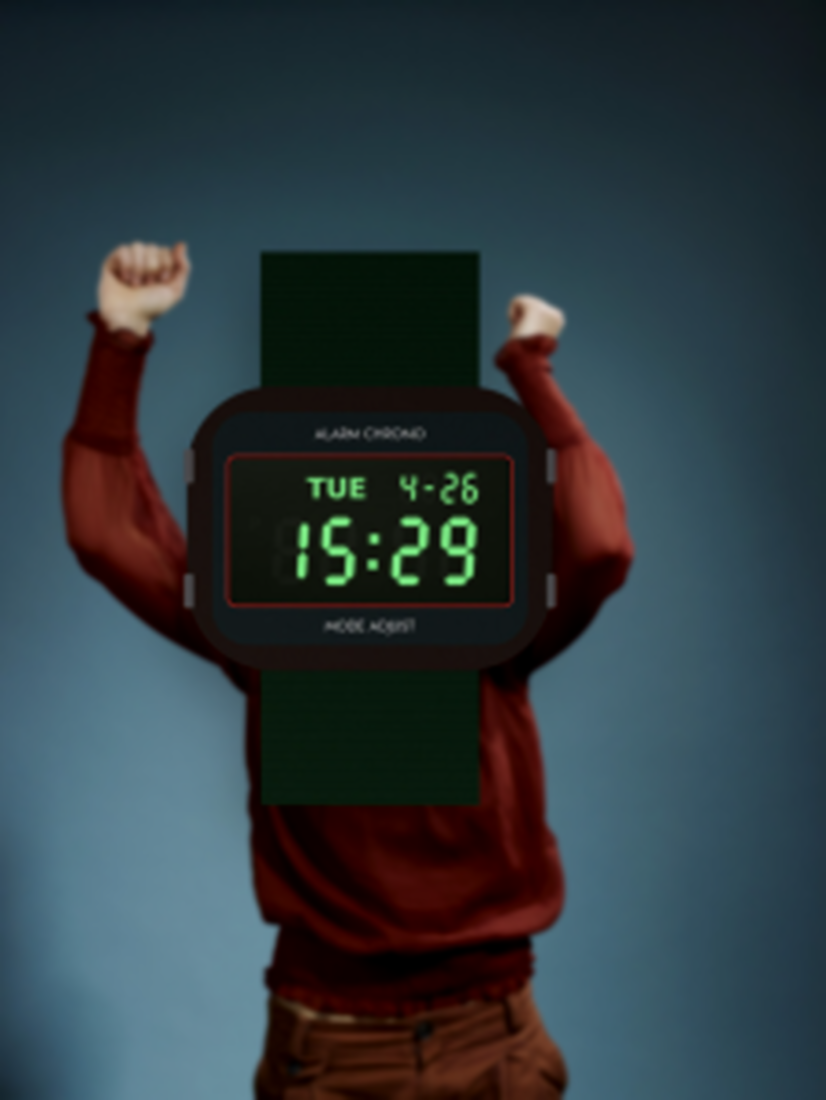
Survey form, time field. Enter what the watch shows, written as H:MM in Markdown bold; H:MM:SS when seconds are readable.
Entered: **15:29**
